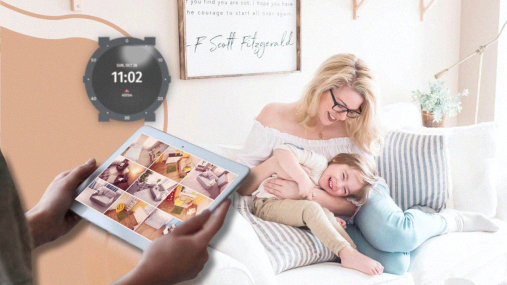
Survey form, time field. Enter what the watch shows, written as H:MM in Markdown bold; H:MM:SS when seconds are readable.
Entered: **11:02**
